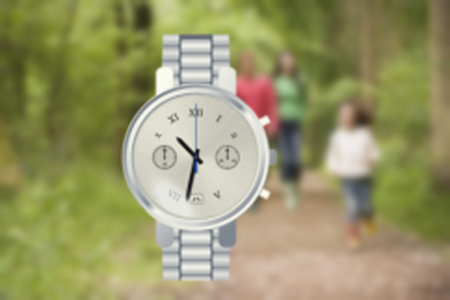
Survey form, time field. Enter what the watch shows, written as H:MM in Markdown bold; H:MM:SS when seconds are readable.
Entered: **10:32**
